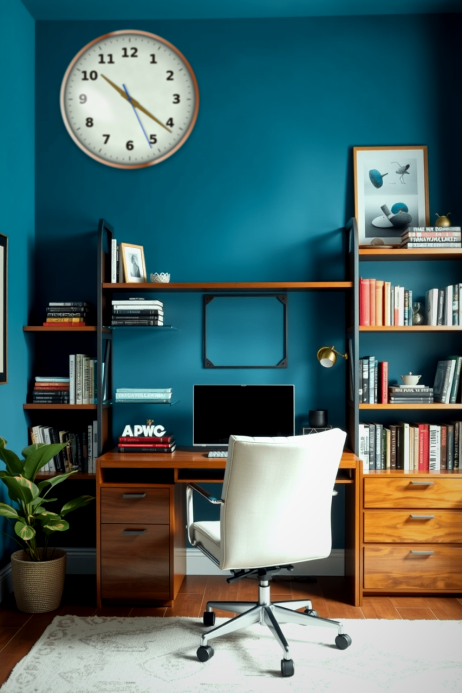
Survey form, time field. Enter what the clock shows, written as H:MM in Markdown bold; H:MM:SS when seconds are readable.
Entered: **10:21:26**
